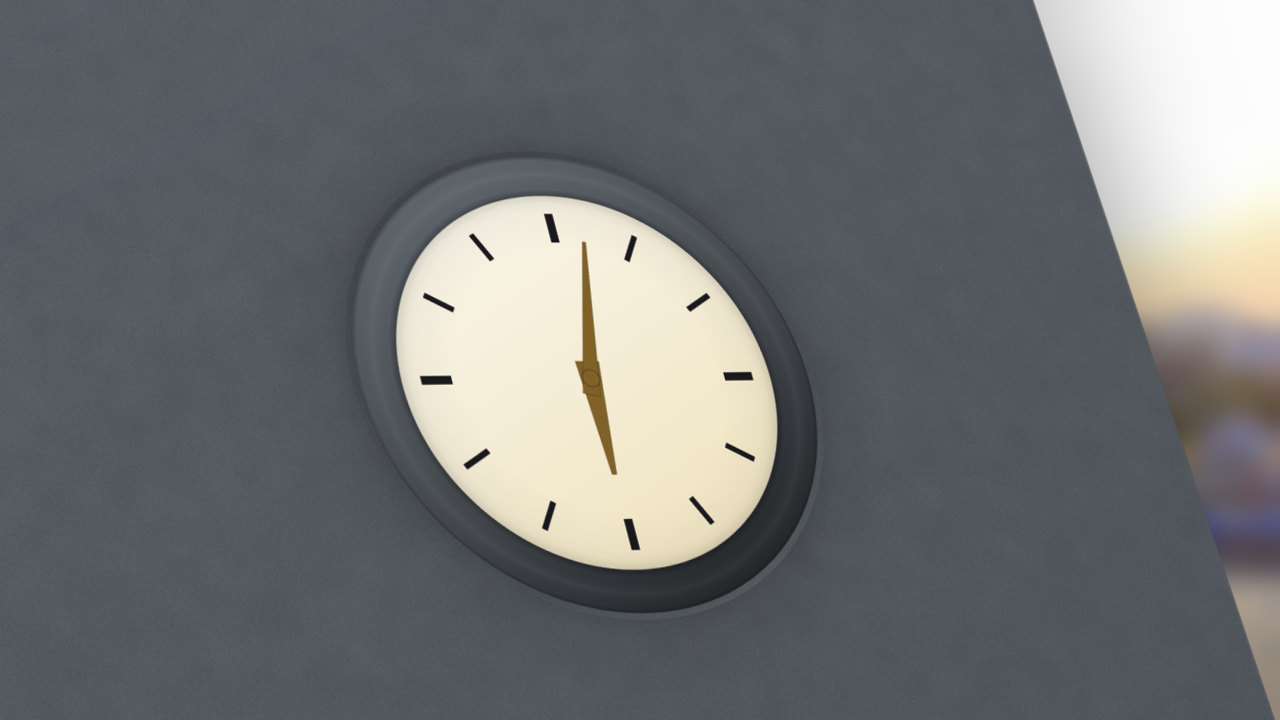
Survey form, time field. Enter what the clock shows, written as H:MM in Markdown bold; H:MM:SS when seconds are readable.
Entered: **6:02**
